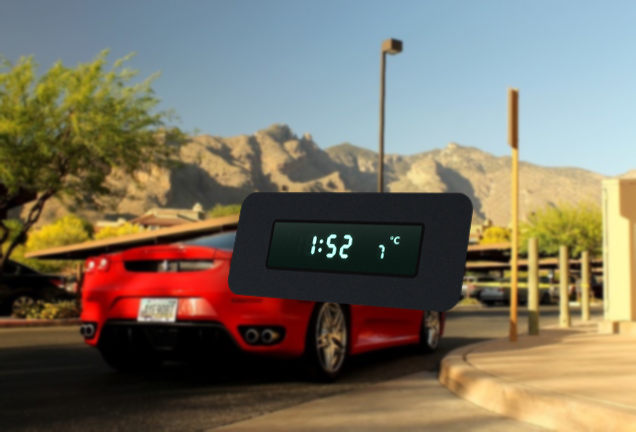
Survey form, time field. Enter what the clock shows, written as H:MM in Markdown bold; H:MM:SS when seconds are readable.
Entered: **1:52**
